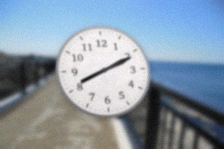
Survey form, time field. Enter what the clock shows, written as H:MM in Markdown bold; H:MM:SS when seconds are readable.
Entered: **8:11**
